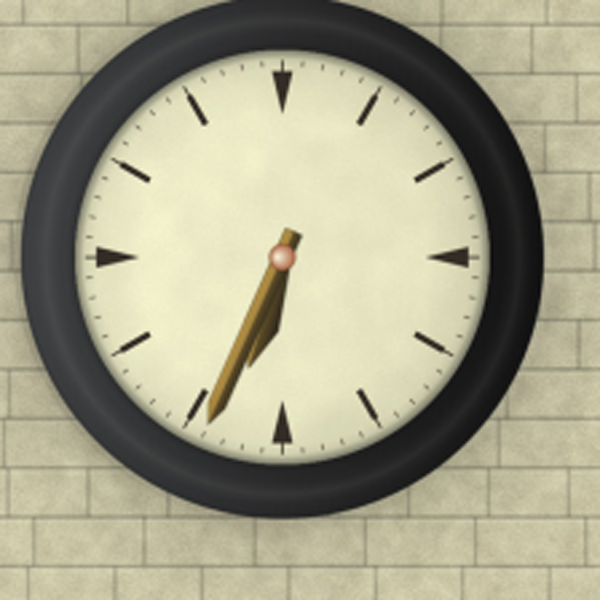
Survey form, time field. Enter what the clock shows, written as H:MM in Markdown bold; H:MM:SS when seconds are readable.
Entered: **6:34**
